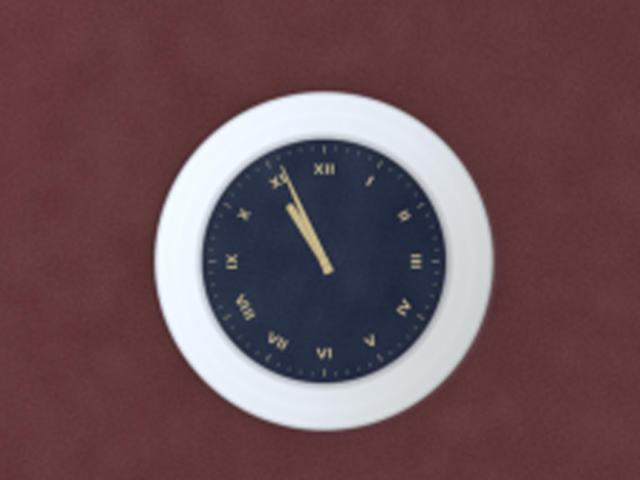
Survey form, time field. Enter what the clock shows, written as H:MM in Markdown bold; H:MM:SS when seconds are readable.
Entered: **10:56**
